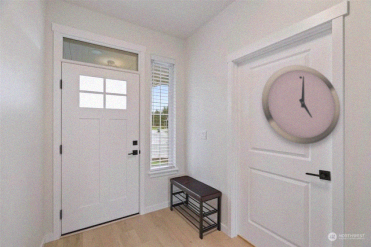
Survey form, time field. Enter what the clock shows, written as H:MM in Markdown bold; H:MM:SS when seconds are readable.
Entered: **5:01**
